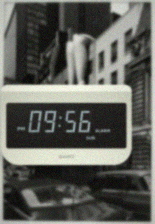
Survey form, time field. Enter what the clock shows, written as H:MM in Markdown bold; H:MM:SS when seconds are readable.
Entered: **9:56**
